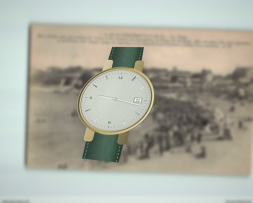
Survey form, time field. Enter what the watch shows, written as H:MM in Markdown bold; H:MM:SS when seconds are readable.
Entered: **9:17**
